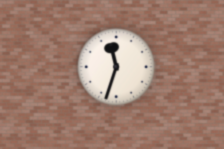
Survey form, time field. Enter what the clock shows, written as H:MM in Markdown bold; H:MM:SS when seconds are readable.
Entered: **11:33**
